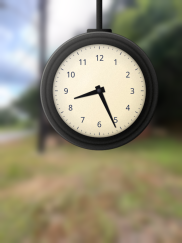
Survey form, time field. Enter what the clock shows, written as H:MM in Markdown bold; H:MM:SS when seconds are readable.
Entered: **8:26**
